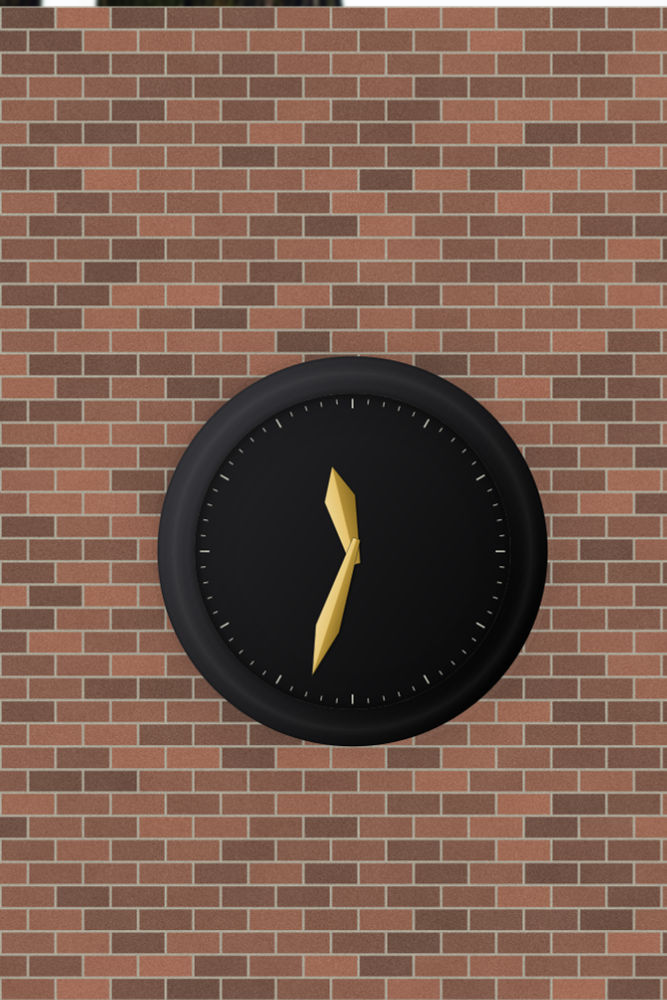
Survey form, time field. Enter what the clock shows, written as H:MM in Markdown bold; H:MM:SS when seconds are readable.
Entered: **11:33**
